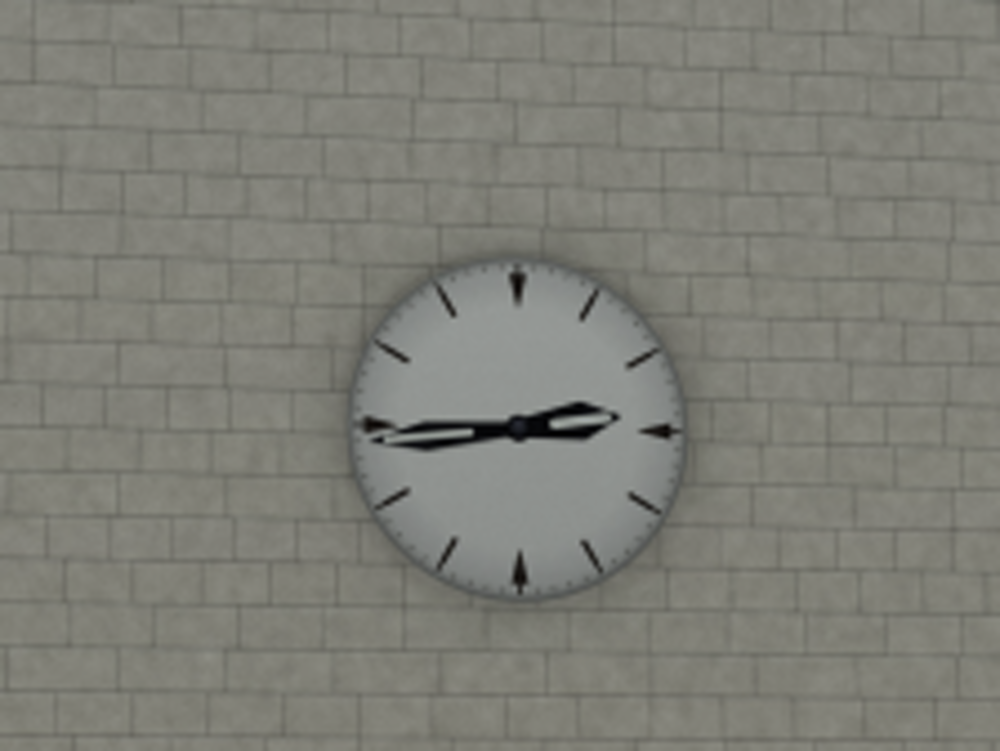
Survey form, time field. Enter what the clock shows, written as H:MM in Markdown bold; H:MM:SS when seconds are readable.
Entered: **2:44**
